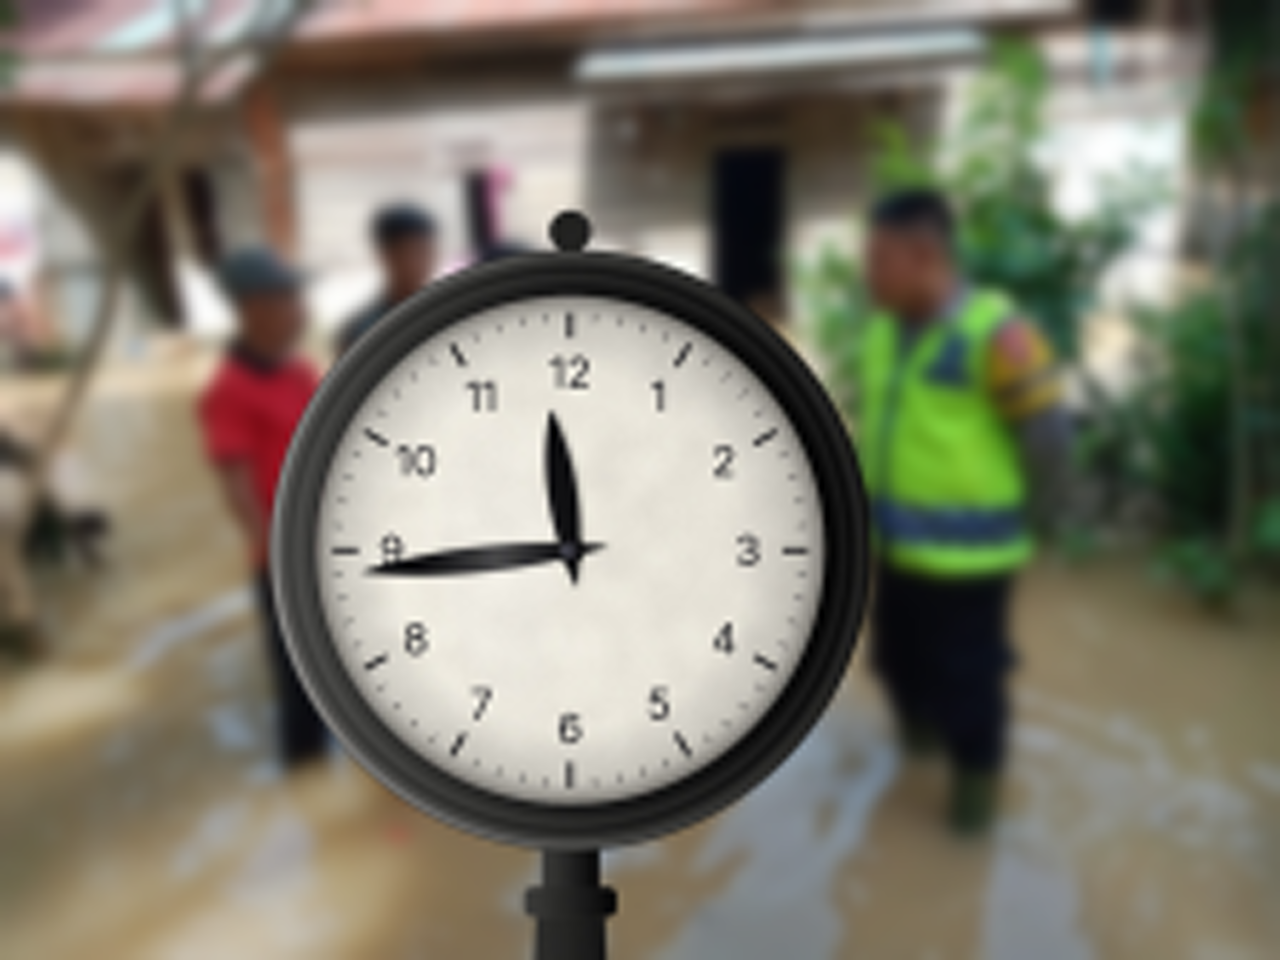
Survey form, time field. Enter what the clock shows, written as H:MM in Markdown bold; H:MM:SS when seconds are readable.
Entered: **11:44**
